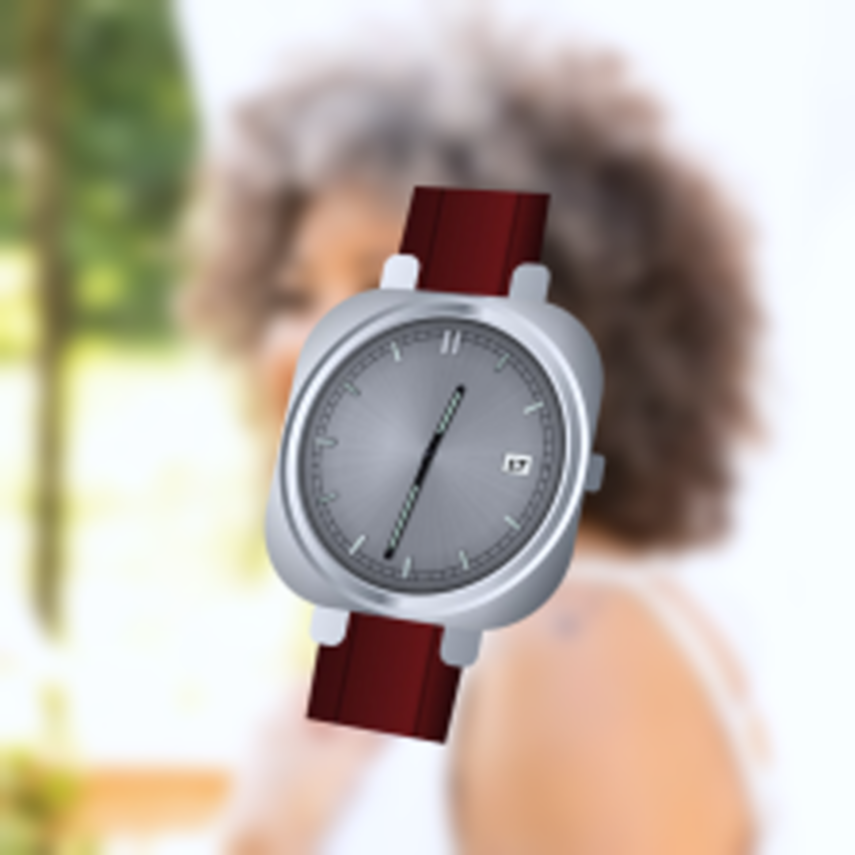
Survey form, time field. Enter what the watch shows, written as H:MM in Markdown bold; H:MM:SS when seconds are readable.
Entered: **12:32**
